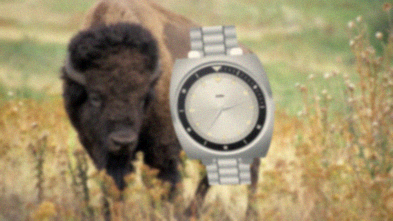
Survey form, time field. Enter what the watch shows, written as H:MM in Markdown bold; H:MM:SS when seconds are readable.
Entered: **2:36**
